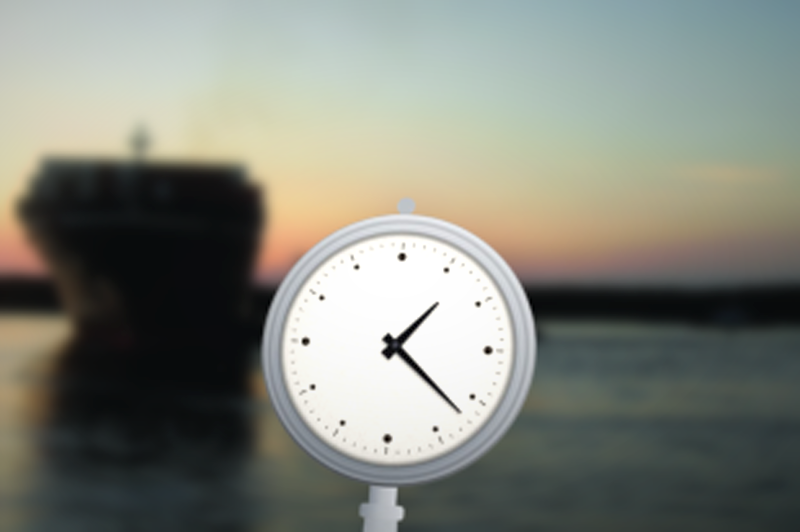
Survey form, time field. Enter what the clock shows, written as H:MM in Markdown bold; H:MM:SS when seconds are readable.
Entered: **1:22**
